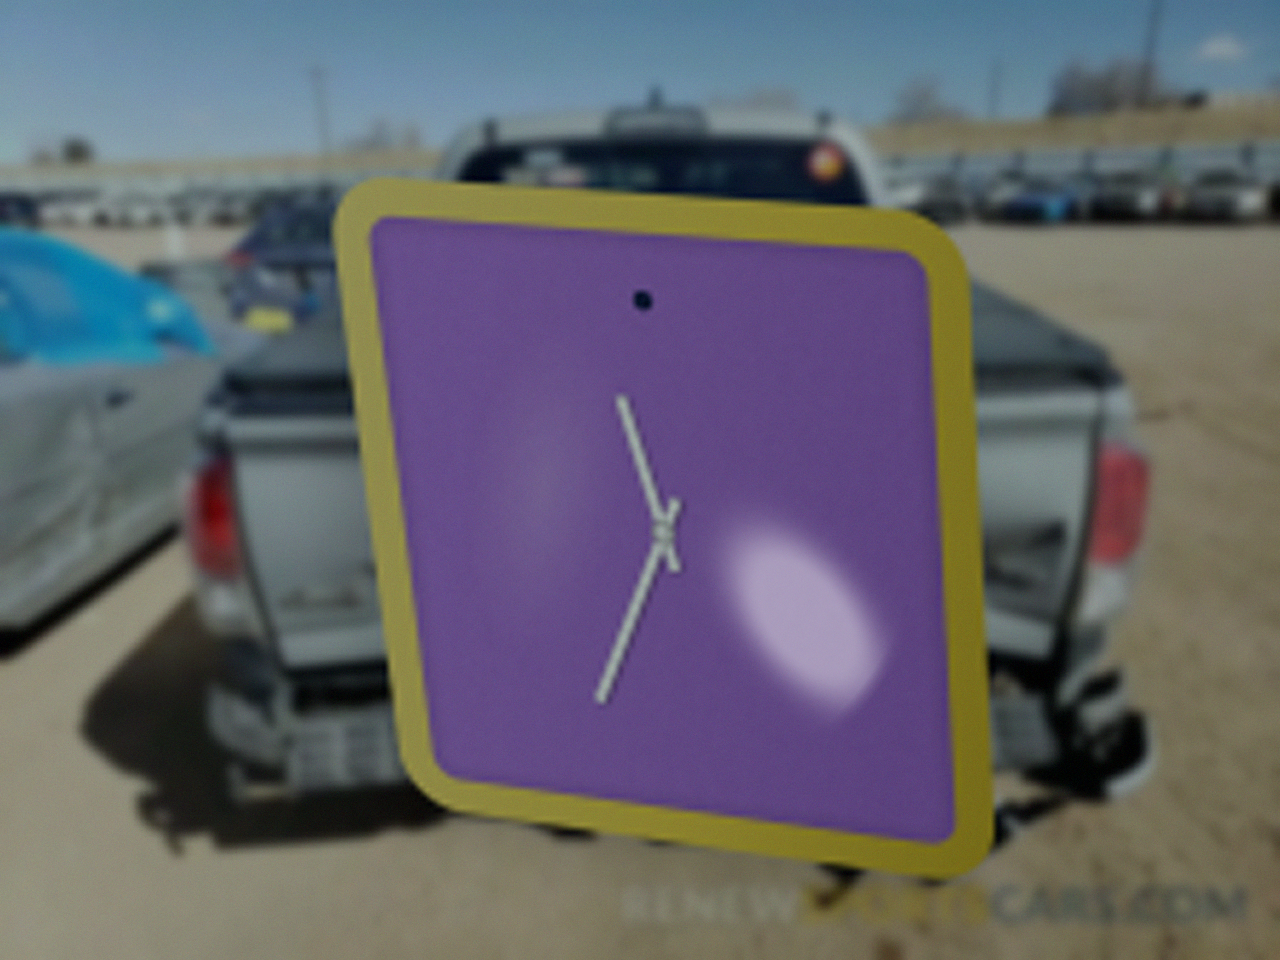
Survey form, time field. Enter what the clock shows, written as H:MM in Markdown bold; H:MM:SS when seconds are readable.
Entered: **11:34**
